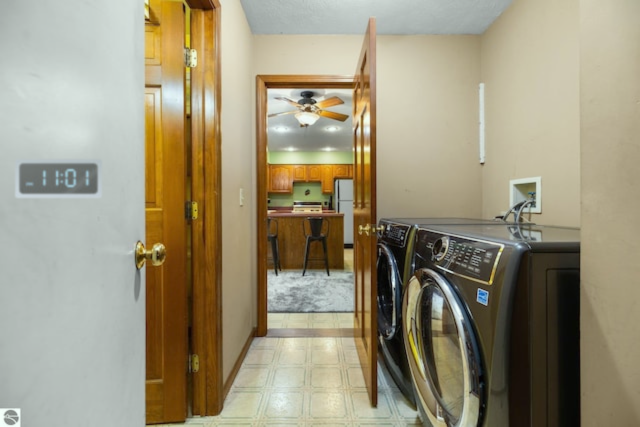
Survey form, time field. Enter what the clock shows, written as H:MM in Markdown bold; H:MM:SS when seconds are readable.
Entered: **11:01**
